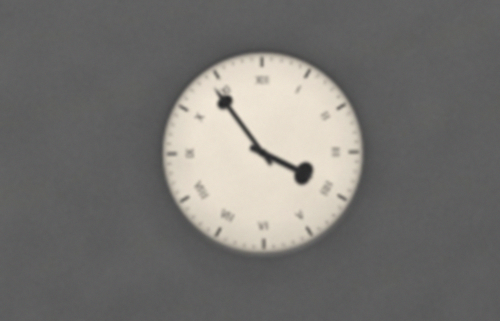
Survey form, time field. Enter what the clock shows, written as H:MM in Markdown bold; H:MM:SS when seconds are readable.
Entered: **3:54**
